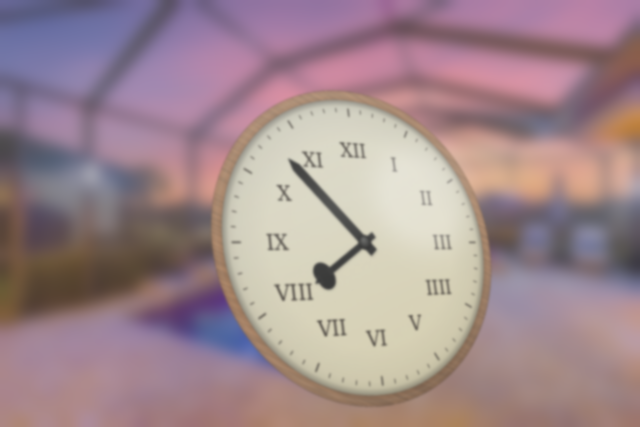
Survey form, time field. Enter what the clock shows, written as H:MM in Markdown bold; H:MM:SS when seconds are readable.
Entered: **7:53**
